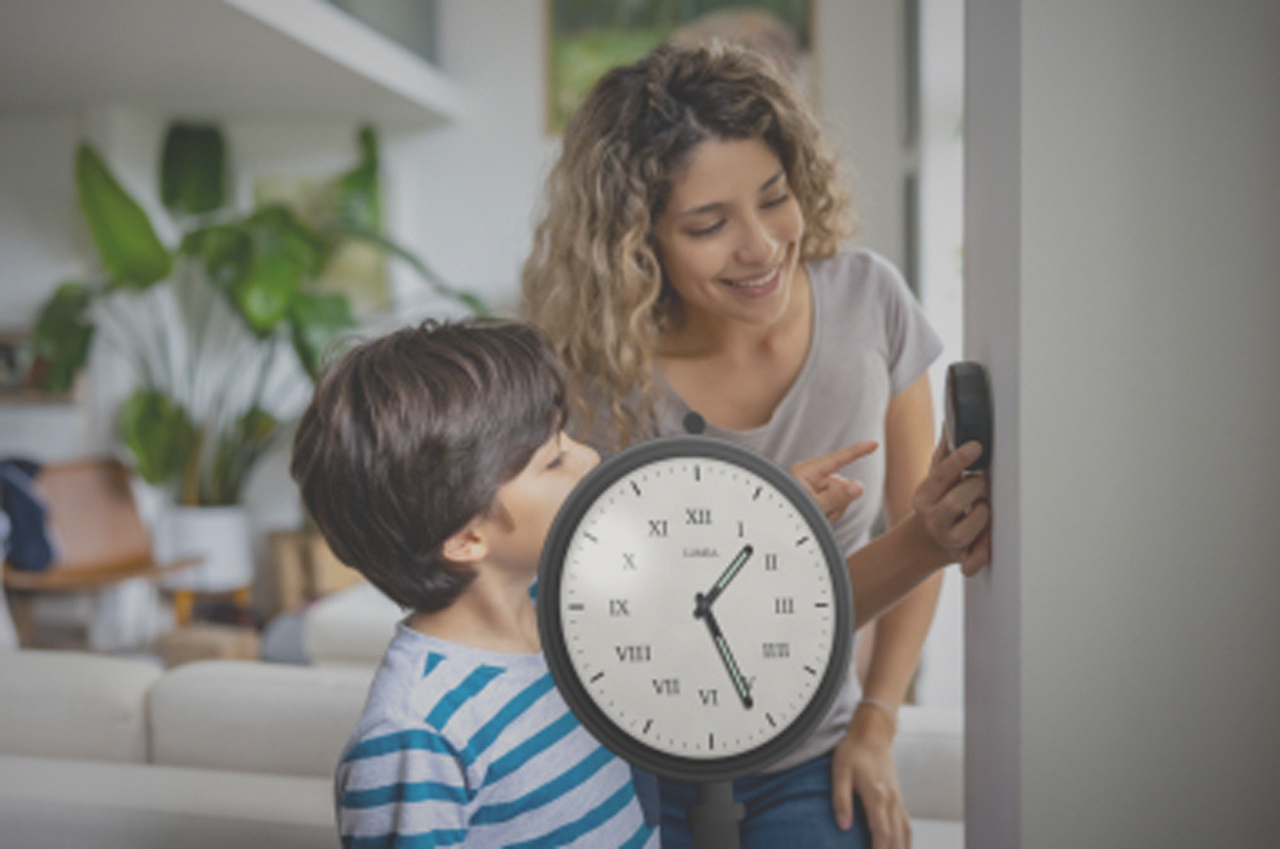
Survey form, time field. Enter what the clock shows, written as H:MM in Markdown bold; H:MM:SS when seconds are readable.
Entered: **1:26**
